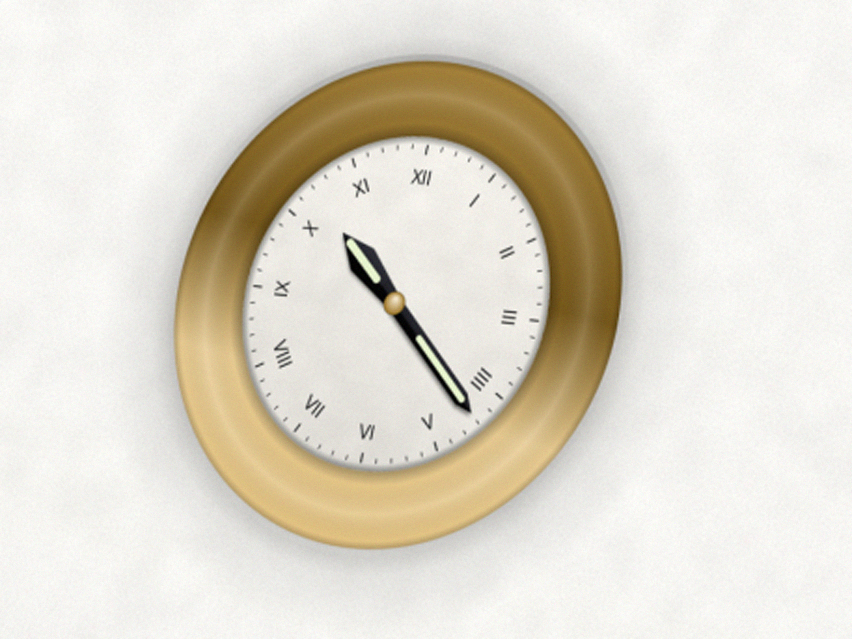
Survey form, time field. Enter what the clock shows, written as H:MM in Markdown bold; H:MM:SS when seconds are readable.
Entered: **10:22**
